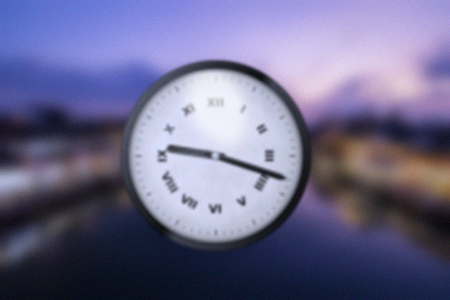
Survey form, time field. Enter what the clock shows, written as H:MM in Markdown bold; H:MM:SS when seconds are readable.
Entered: **9:18**
